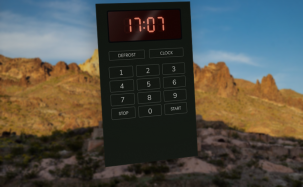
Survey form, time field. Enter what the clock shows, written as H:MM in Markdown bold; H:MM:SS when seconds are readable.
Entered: **17:07**
